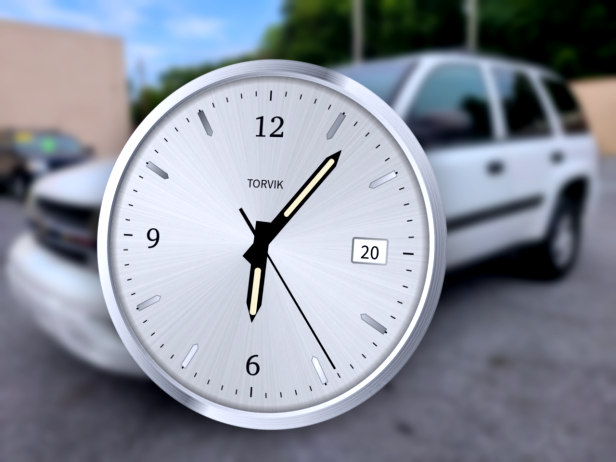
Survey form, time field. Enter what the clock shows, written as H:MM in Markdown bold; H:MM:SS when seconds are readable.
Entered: **6:06:24**
